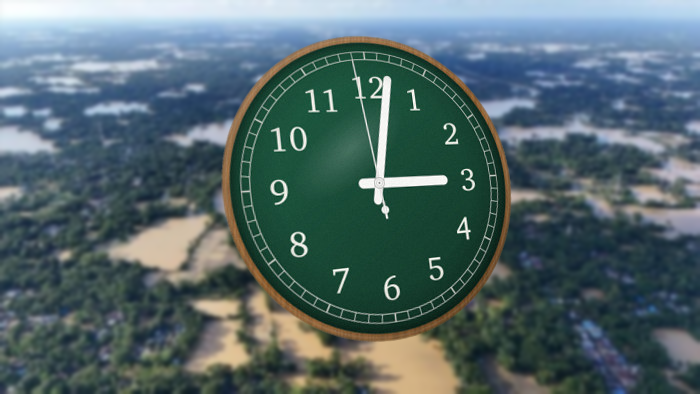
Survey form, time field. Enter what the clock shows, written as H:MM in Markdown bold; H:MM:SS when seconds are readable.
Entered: **3:01:59**
